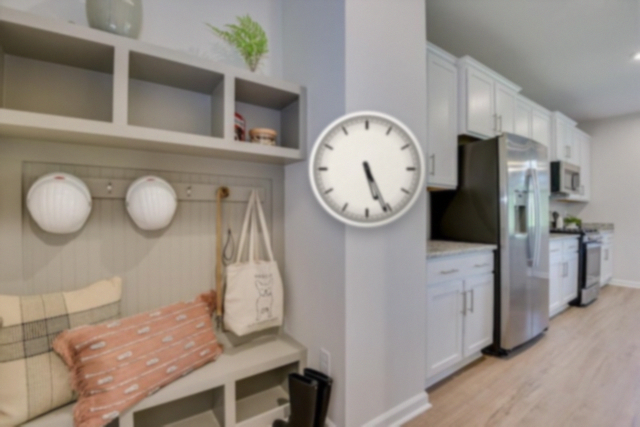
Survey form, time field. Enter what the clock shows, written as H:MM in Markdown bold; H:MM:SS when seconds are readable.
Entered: **5:26**
